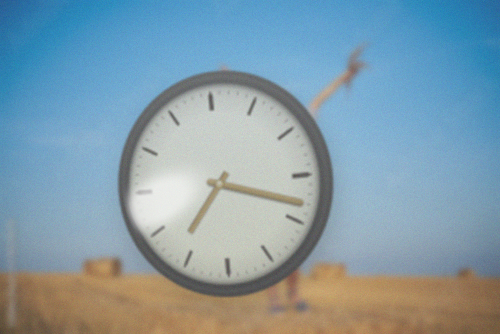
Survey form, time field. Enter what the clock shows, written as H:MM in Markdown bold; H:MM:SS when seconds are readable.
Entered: **7:18**
